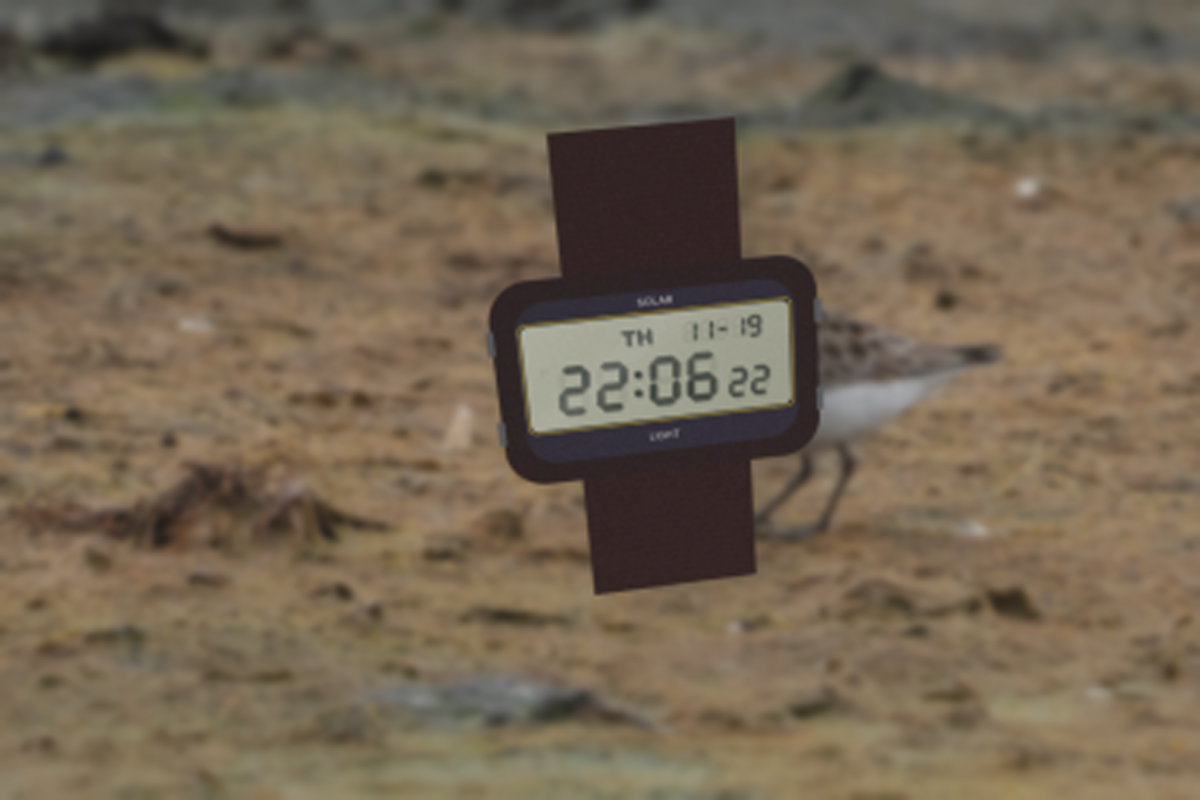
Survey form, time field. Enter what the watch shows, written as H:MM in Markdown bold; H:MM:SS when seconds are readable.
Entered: **22:06:22**
